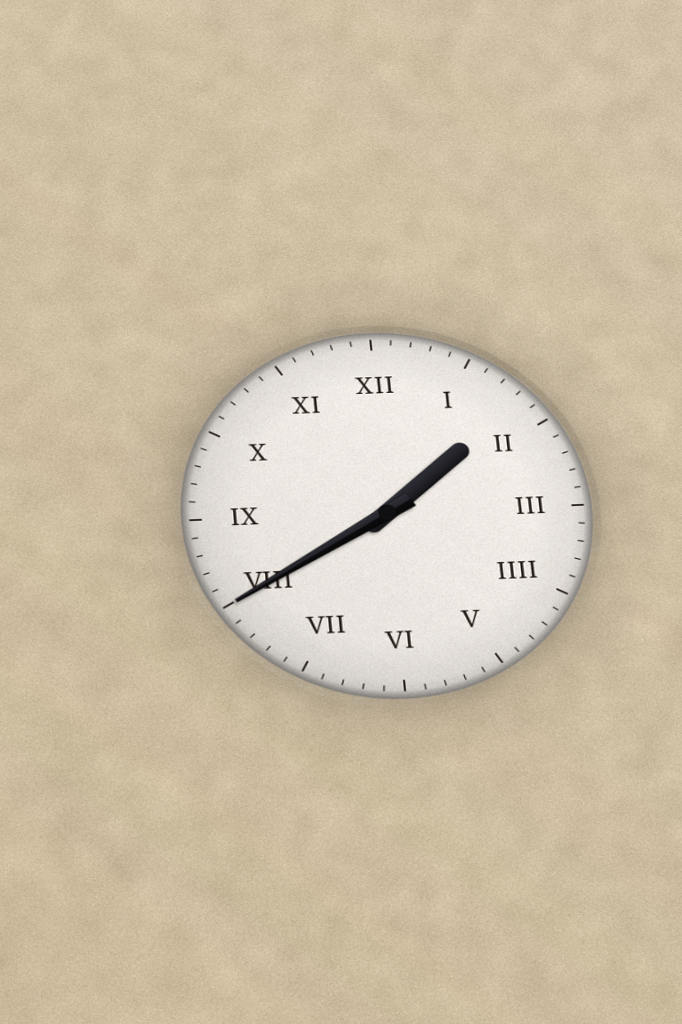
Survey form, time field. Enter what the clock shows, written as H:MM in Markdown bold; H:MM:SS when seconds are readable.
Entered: **1:40**
